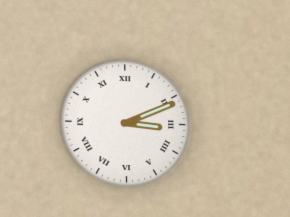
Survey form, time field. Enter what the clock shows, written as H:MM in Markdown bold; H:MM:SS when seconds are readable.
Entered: **3:11**
